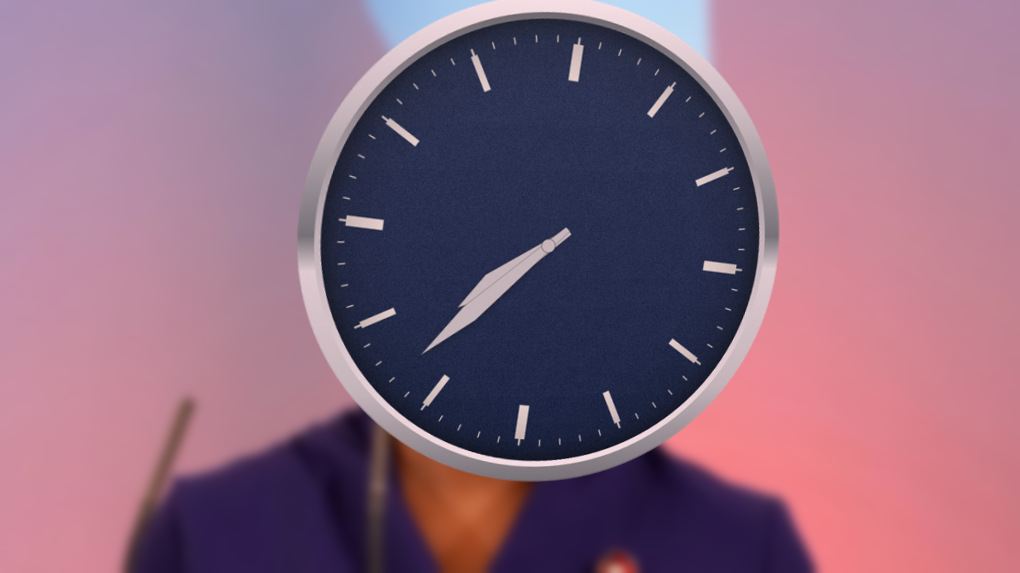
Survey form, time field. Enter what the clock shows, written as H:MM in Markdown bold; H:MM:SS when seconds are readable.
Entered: **7:37**
